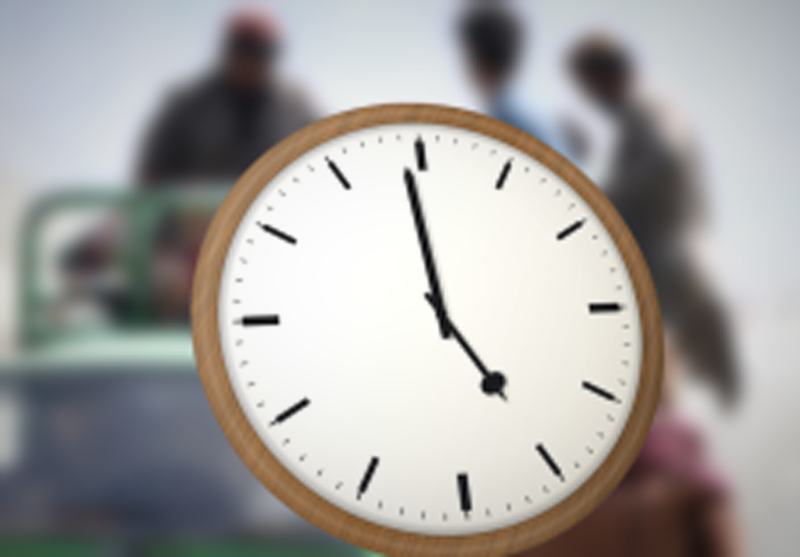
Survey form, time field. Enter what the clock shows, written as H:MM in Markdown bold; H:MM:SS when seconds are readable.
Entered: **4:59**
